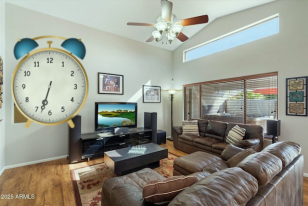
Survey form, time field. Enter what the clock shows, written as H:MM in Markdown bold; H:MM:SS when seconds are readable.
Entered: **6:33**
